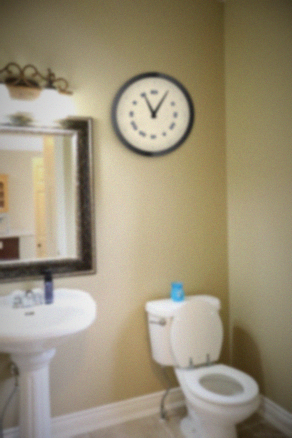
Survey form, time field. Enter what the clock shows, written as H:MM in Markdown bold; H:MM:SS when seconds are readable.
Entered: **11:05**
